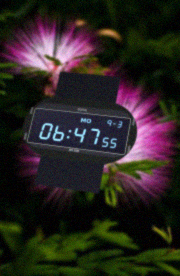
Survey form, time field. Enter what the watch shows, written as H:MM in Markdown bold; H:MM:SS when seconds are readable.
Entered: **6:47:55**
